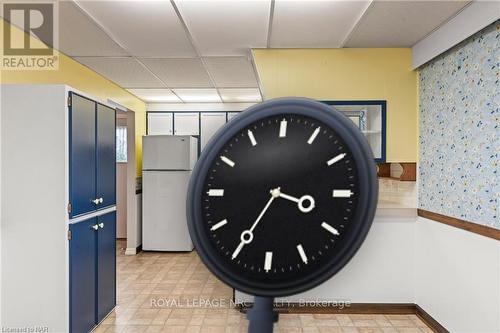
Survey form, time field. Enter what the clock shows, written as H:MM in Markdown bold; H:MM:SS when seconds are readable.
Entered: **3:35**
